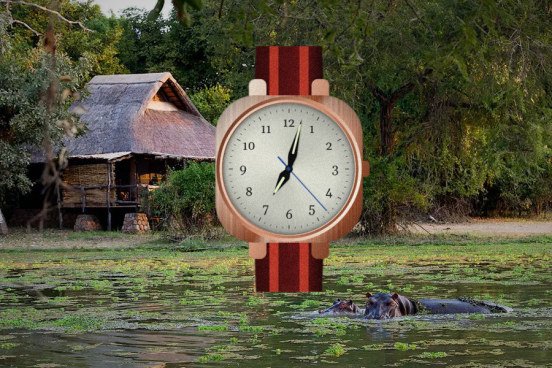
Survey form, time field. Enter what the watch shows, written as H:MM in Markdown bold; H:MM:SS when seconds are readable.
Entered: **7:02:23**
